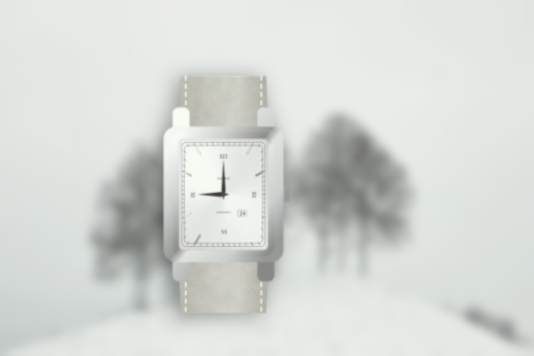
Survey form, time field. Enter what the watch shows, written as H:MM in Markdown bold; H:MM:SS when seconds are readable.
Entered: **9:00**
